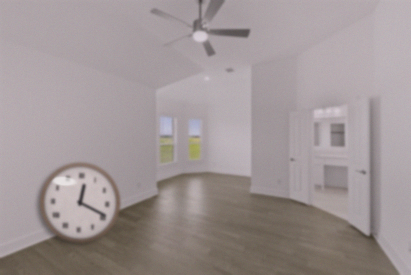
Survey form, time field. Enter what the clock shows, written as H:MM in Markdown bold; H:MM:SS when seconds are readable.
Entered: **12:19**
